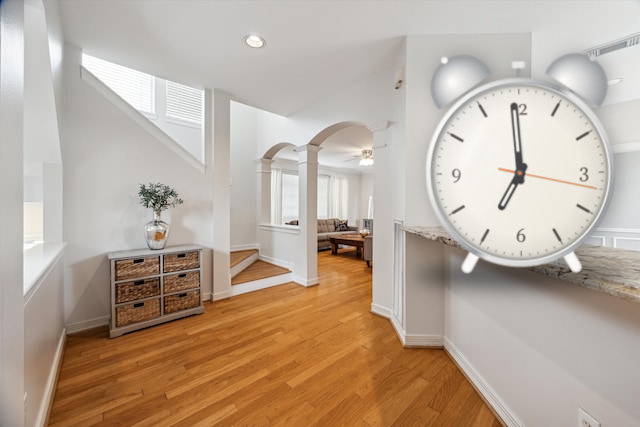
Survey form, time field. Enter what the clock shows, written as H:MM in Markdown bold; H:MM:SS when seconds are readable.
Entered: **6:59:17**
